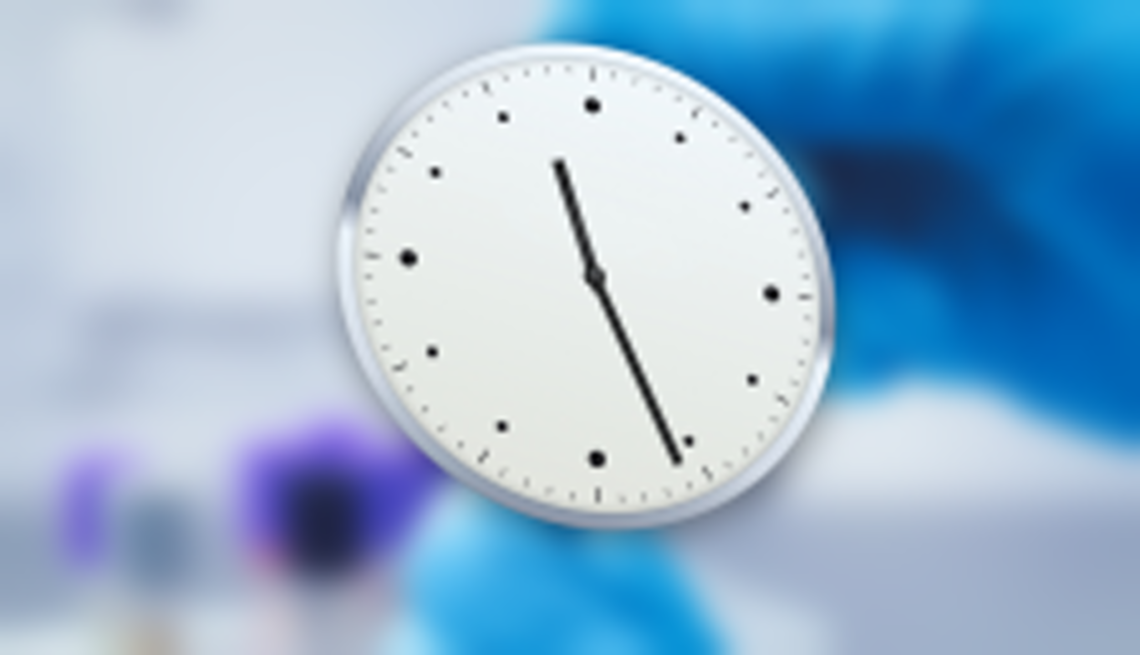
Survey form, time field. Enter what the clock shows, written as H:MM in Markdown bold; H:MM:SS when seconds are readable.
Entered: **11:26**
